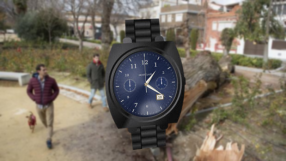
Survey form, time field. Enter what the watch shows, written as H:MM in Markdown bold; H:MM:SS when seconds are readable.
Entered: **1:21**
